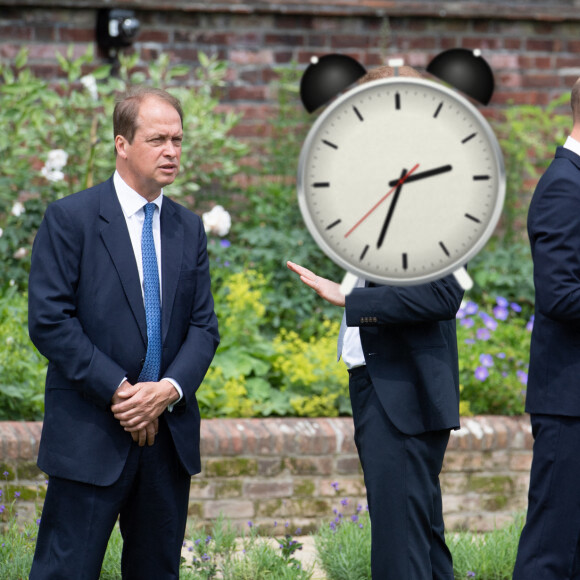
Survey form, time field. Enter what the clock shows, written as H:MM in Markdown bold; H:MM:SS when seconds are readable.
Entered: **2:33:38**
